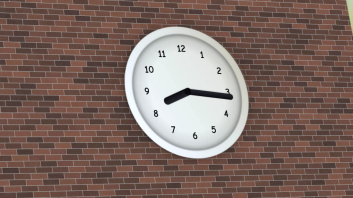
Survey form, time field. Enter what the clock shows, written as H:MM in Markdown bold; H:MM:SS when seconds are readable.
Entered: **8:16**
